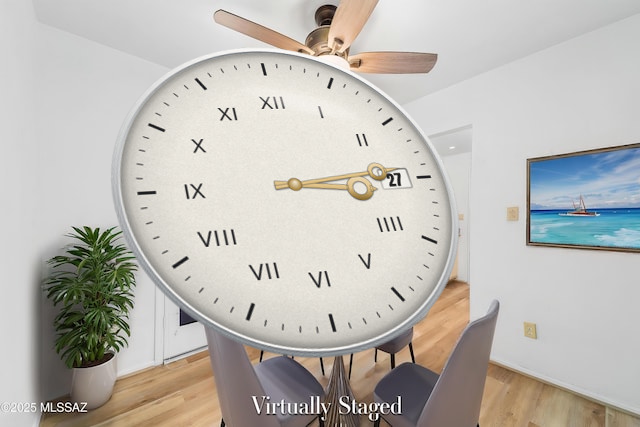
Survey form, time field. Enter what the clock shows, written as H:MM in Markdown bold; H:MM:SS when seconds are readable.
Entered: **3:14**
